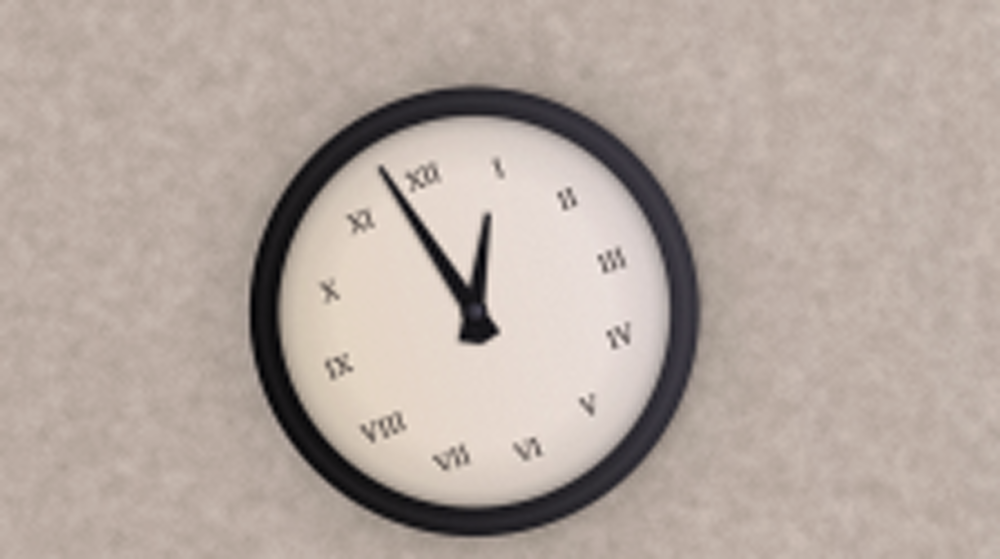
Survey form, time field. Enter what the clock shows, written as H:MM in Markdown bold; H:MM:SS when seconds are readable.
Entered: **12:58**
